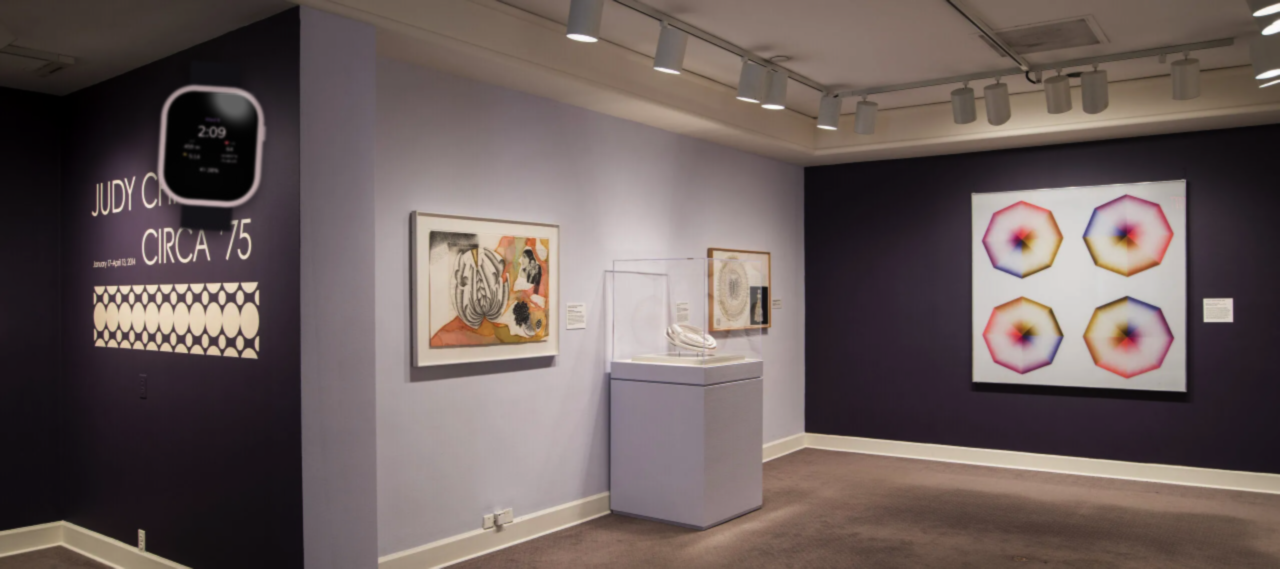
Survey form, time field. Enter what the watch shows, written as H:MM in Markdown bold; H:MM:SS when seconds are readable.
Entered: **2:09**
